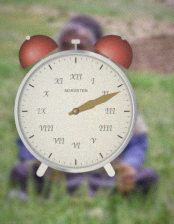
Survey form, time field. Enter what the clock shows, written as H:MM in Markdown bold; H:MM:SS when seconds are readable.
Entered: **2:11**
